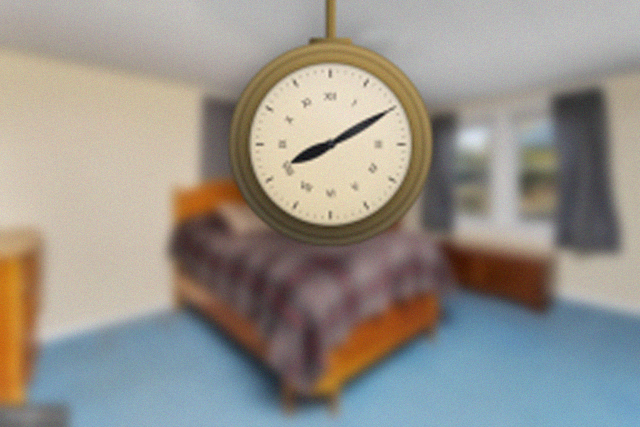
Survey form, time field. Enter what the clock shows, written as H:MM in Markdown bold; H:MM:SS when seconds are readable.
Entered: **8:10**
